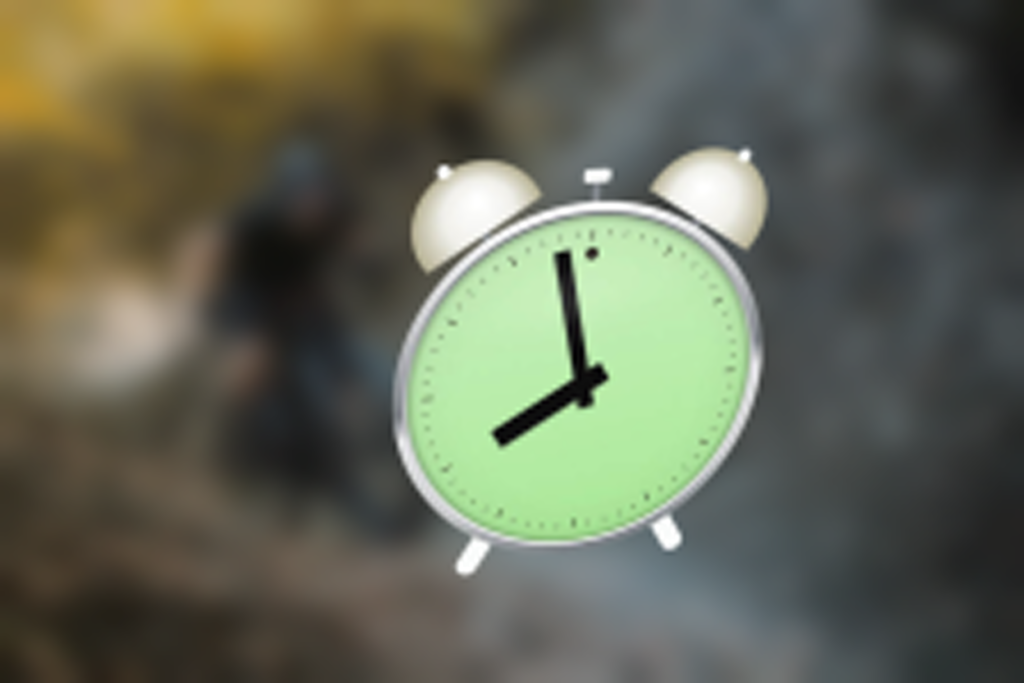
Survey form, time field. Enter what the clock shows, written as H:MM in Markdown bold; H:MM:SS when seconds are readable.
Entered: **7:58**
